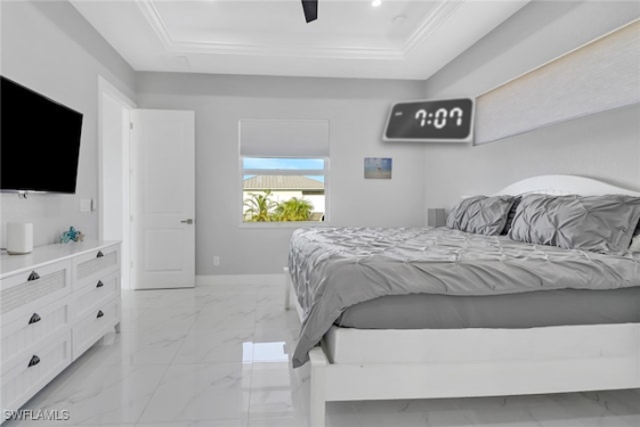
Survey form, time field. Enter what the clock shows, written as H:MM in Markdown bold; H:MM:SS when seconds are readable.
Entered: **7:07**
